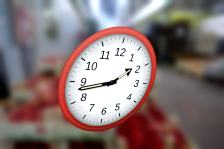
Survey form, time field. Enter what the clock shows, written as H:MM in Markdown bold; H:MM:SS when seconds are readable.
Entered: **1:43**
